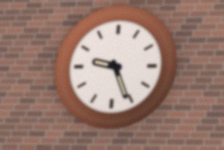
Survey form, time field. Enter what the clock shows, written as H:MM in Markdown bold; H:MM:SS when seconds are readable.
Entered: **9:26**
